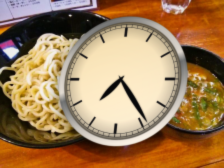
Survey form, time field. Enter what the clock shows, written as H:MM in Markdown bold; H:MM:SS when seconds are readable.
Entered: **7:24**
